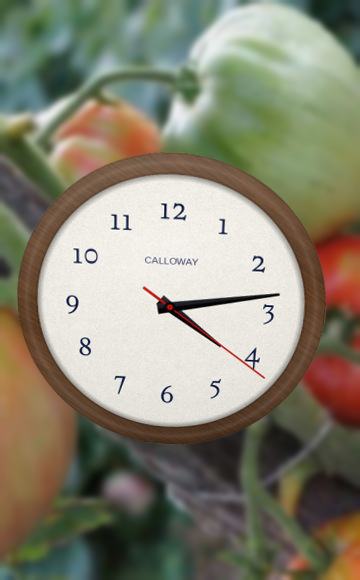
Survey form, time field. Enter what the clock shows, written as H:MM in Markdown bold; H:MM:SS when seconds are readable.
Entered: **4:13:21**
